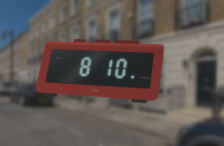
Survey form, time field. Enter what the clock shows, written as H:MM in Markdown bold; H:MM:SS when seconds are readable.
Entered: **8:10**
